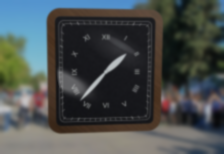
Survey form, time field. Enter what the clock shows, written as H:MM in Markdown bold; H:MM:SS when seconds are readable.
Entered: **1:37**
